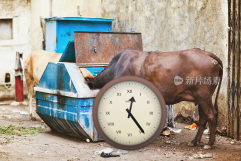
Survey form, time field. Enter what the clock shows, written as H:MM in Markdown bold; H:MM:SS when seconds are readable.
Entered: **12:24**
